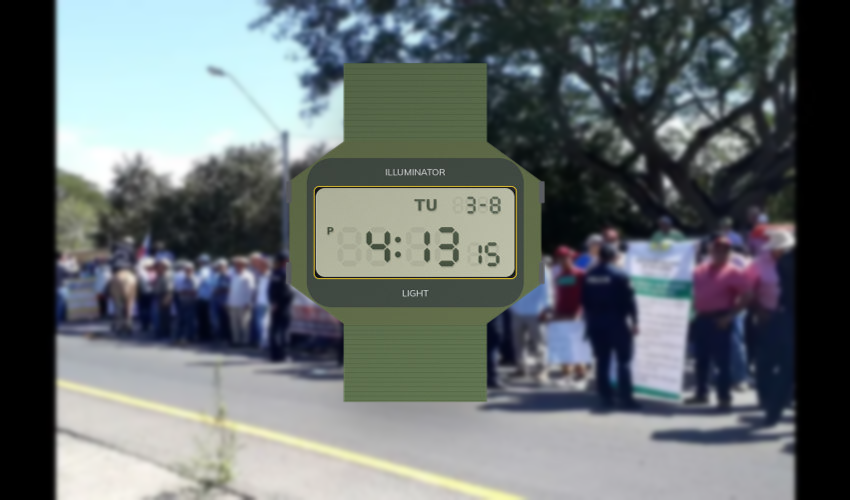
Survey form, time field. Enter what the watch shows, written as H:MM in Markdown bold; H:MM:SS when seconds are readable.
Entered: **4:13:15**
